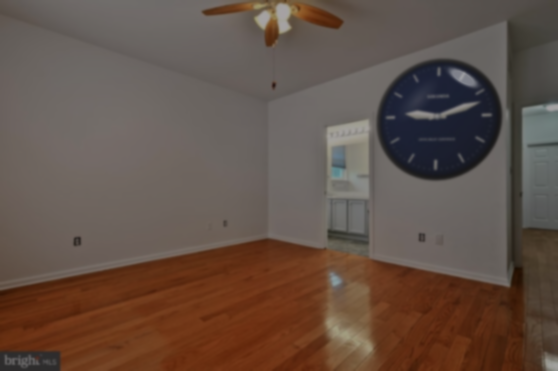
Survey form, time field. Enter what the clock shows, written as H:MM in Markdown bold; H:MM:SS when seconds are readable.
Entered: **9:12**
